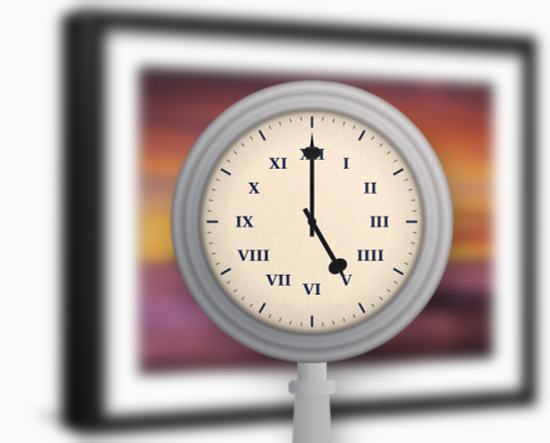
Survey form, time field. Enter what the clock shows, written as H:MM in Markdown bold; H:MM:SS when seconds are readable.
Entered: **5:00**
